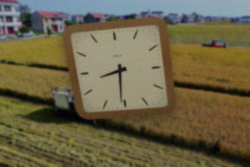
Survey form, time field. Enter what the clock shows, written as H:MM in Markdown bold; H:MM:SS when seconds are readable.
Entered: **8:31**
